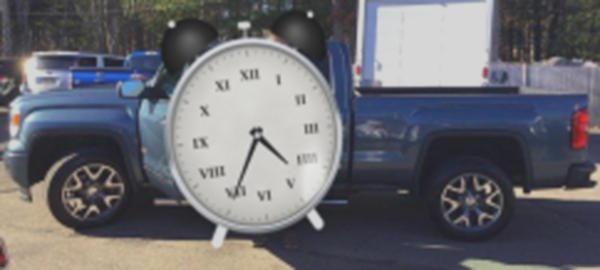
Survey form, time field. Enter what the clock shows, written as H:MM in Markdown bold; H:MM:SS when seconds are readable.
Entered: **4:35**
